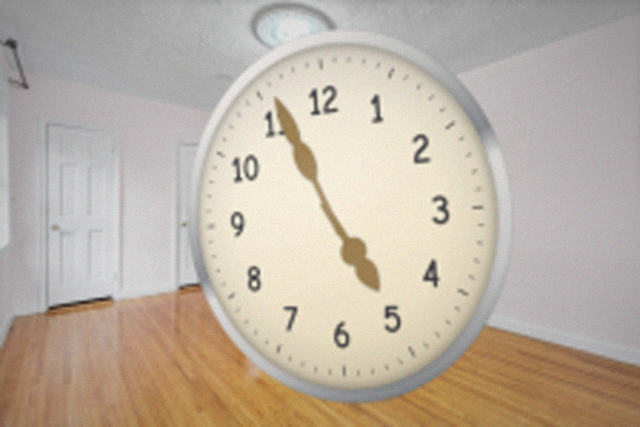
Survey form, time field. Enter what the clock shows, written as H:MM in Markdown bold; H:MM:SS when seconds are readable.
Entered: **4:56**
